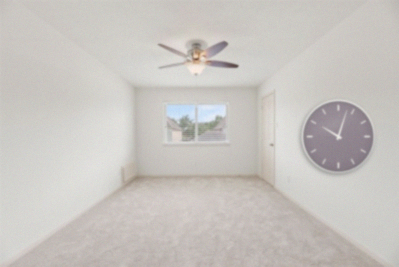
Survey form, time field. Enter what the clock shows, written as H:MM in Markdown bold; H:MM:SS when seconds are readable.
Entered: **10:03**
